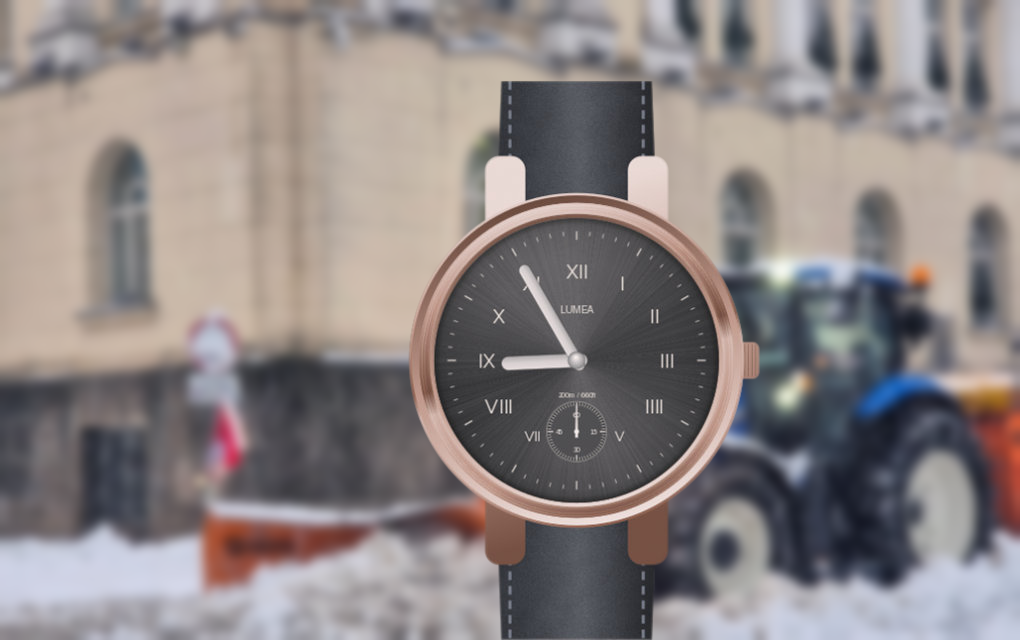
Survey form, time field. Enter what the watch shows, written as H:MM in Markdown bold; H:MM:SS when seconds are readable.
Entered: **8:55**
